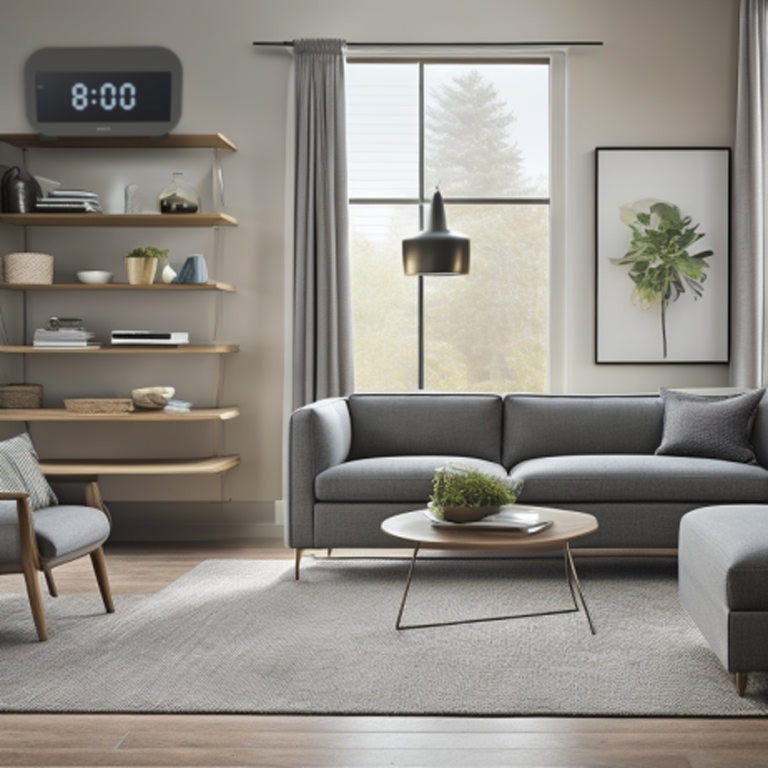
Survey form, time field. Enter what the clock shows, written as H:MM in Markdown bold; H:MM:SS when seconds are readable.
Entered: **8:00**
